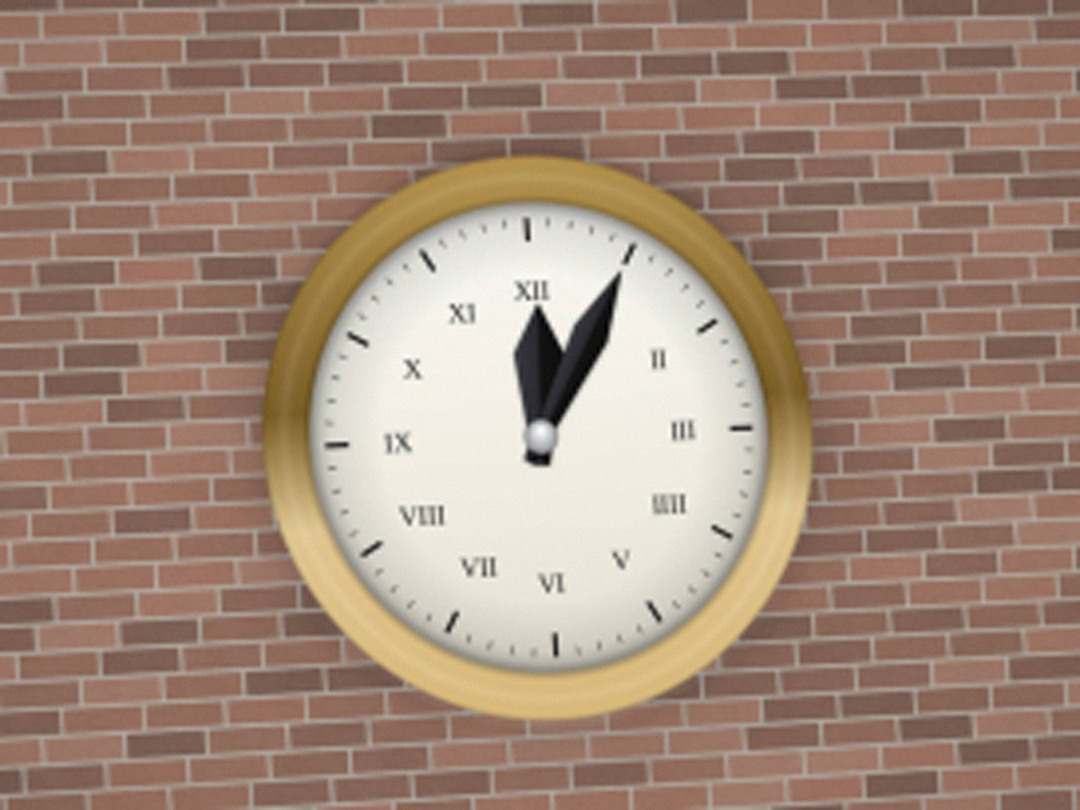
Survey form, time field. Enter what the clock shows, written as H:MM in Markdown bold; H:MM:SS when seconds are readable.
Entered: **12:05**
